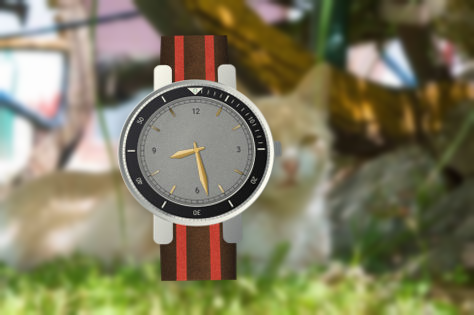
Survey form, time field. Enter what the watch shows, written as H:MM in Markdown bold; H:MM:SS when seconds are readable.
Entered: **8:28**
